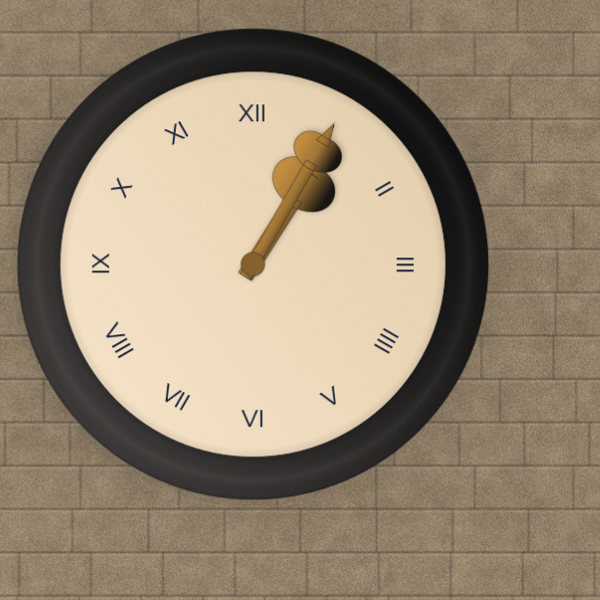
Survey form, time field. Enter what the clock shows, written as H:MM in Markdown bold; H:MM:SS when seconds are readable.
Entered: **1:05**
